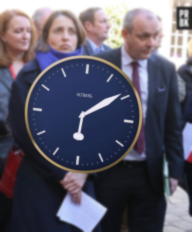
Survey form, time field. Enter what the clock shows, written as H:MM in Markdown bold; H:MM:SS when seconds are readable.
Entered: **6:09**
